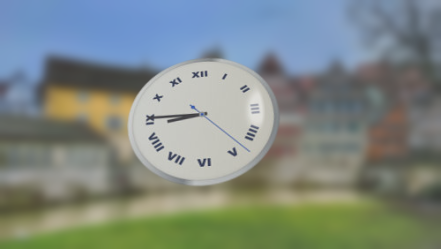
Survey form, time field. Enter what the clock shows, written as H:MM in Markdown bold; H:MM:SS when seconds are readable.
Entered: **8:45:23**
